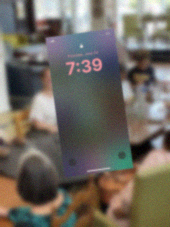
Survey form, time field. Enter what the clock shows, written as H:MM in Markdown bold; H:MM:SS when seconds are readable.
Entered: **7:39**
